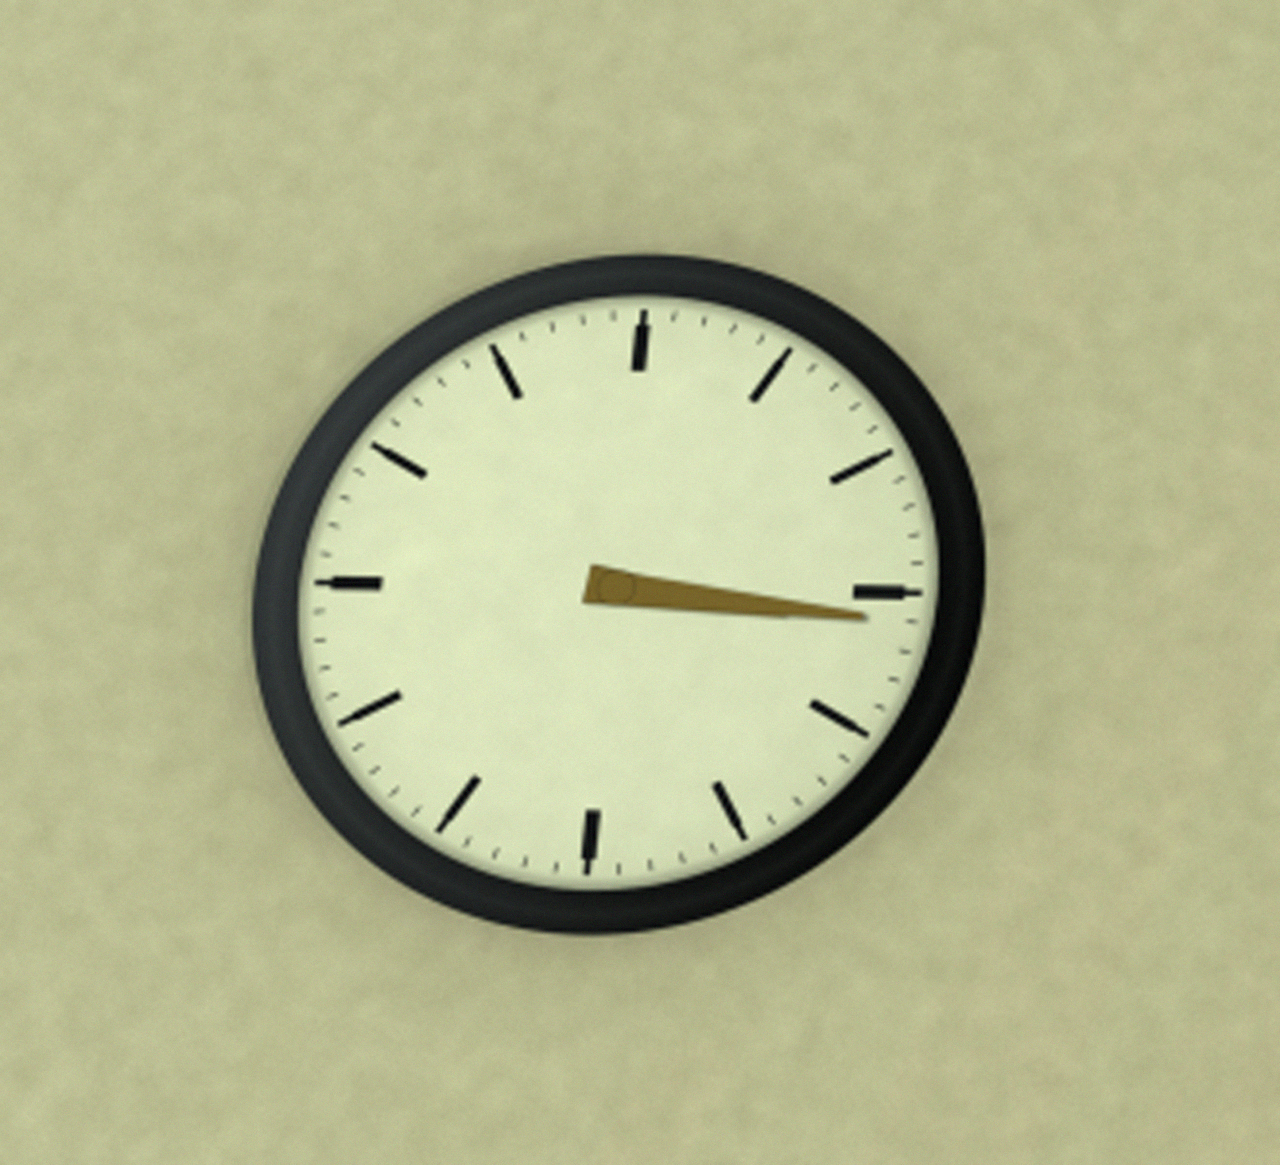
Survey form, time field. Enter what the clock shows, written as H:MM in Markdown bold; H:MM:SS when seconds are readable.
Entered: **3:16**
